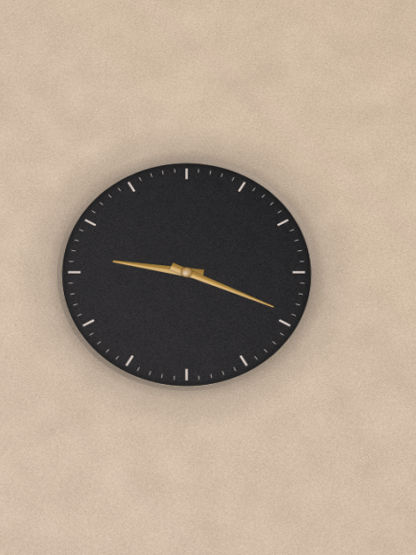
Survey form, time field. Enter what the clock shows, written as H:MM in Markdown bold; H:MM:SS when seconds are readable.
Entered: **9:19**
